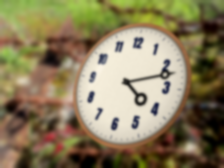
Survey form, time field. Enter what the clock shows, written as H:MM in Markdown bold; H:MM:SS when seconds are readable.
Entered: **4:12**
